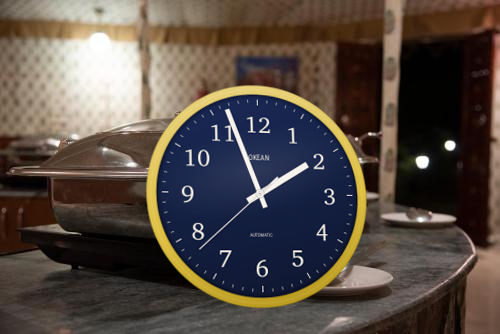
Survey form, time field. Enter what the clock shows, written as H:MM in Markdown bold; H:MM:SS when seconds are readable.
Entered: **1:56:38**
